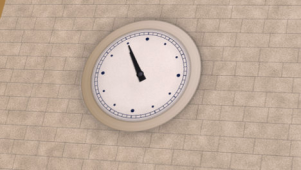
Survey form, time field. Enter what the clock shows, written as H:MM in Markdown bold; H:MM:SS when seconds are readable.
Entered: **10:55**
